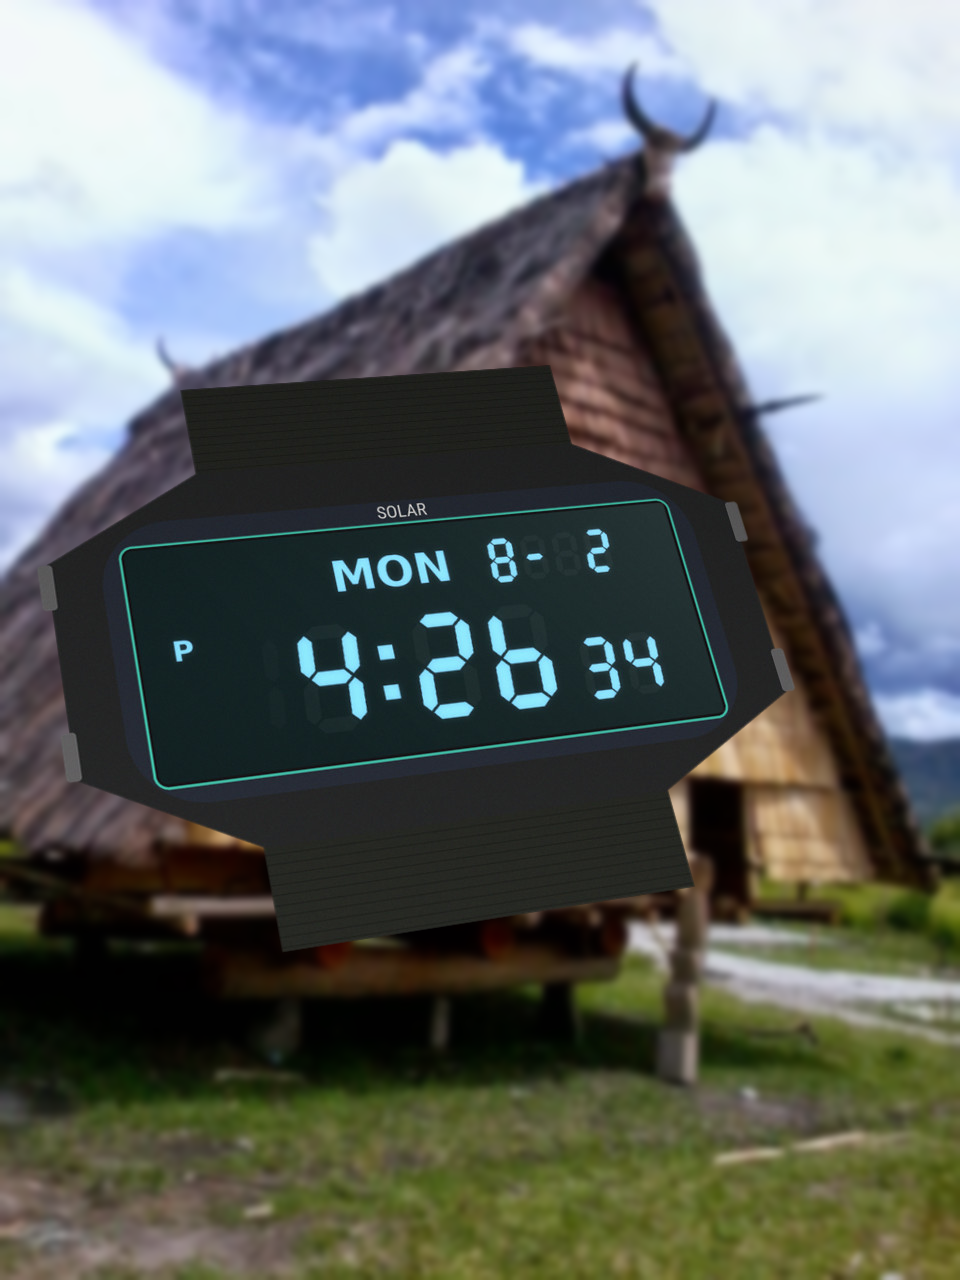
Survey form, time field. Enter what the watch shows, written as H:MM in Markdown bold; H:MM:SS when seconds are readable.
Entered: **4:26:34**
